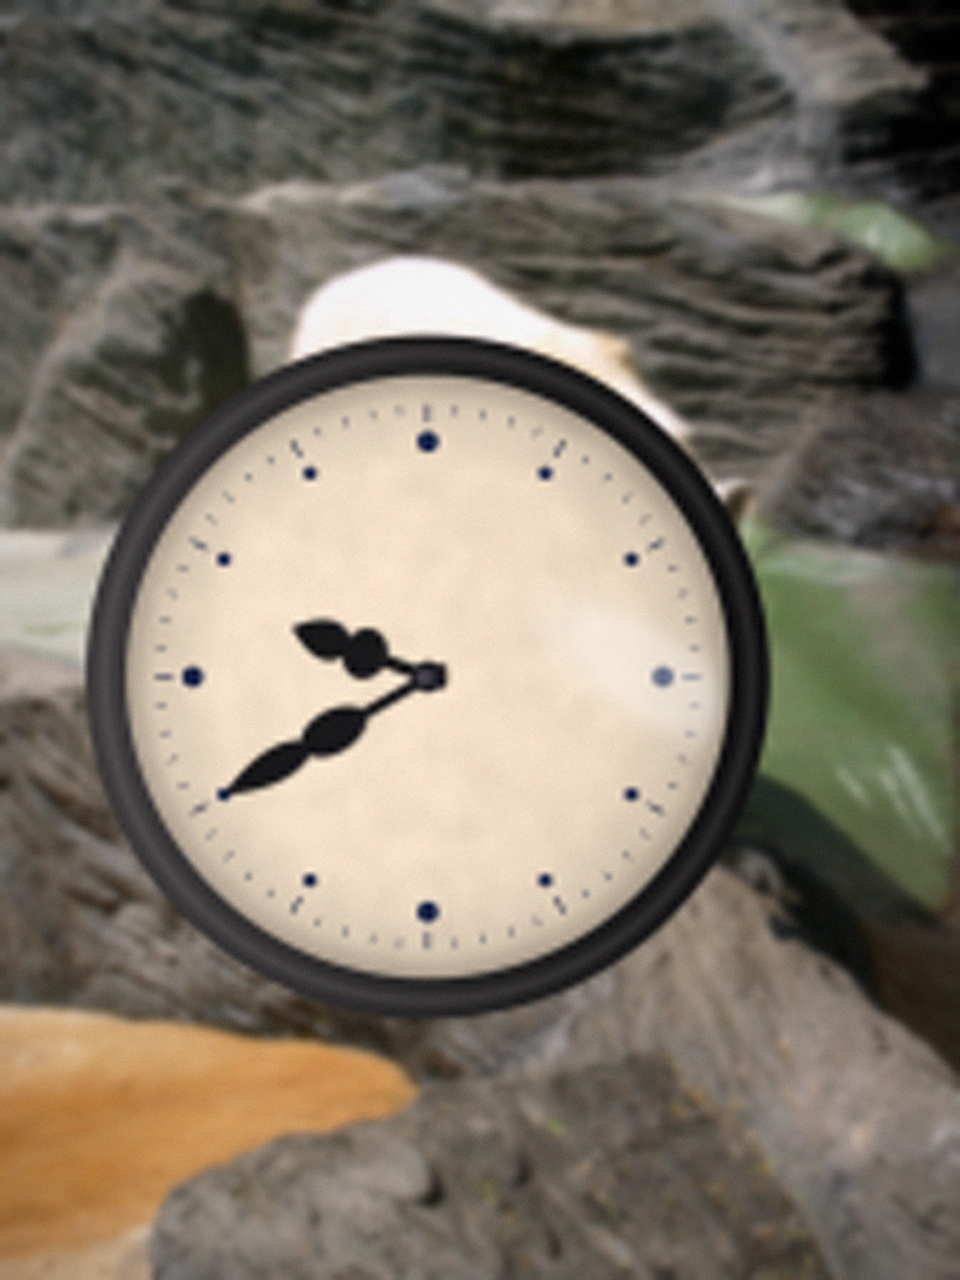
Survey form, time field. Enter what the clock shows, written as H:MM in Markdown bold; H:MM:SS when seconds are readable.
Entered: **9:40**
